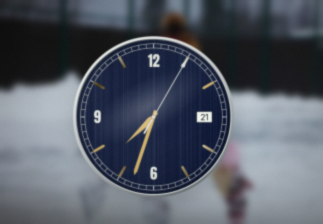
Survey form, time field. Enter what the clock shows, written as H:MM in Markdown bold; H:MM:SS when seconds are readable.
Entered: **7:33:05**
